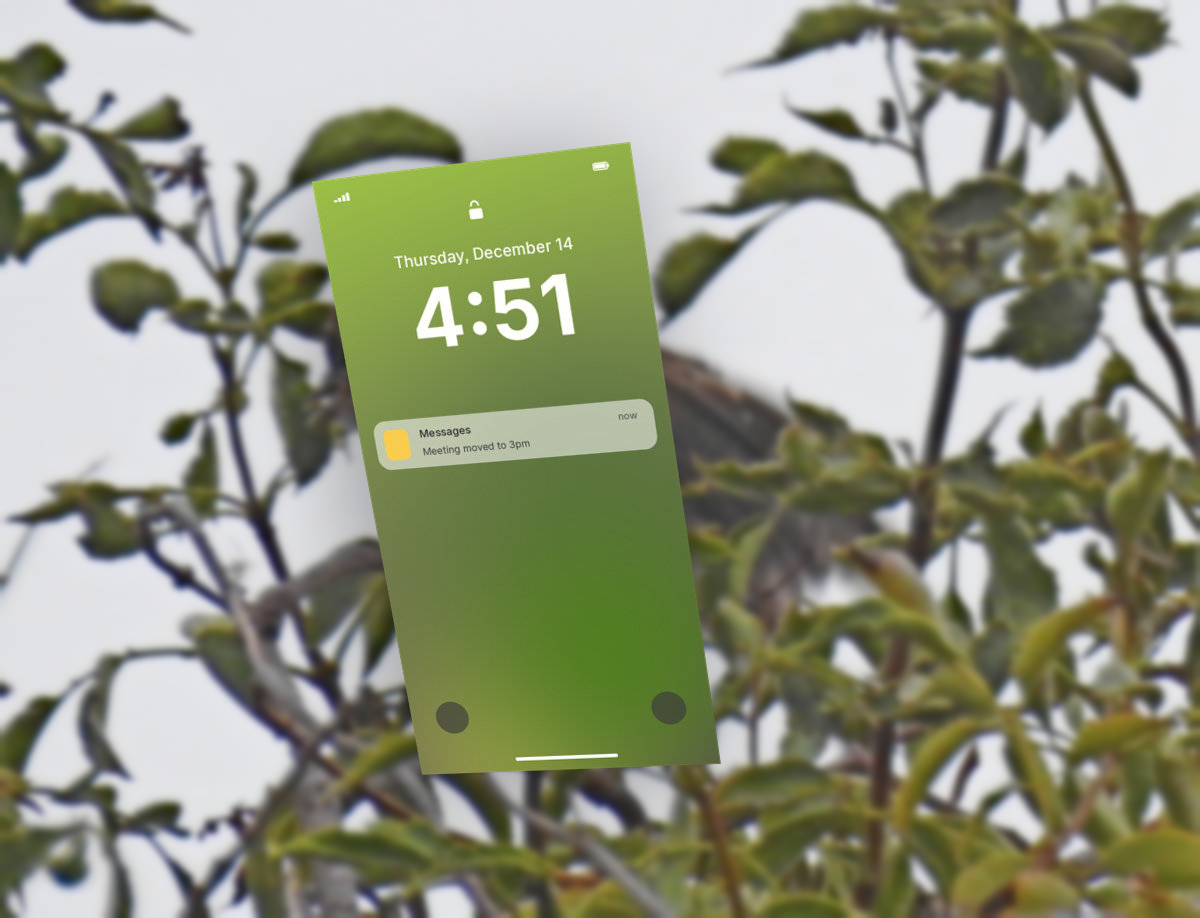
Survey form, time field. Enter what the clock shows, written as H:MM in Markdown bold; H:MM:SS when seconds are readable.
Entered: **4:51**
